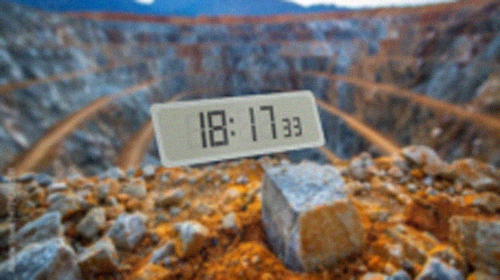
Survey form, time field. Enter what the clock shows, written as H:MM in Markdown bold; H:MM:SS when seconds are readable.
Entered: **18:17:33**
